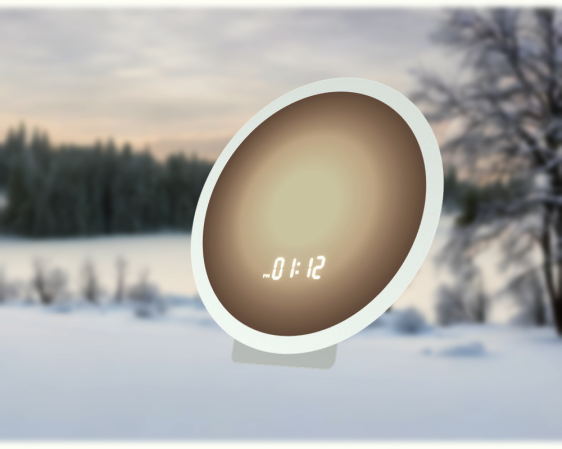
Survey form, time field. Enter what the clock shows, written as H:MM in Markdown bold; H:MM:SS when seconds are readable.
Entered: **1:12**
